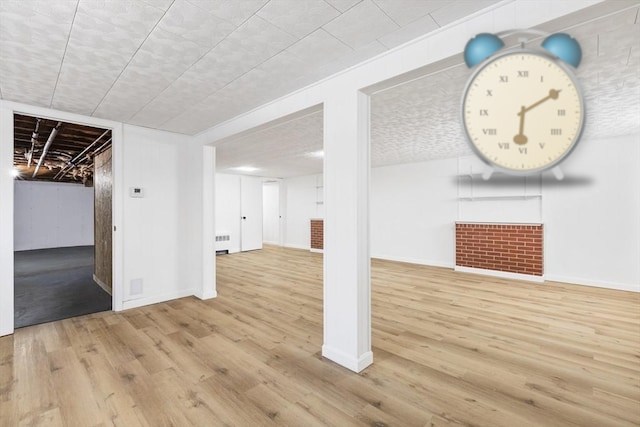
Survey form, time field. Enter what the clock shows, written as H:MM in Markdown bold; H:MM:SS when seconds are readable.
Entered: **6:10**
